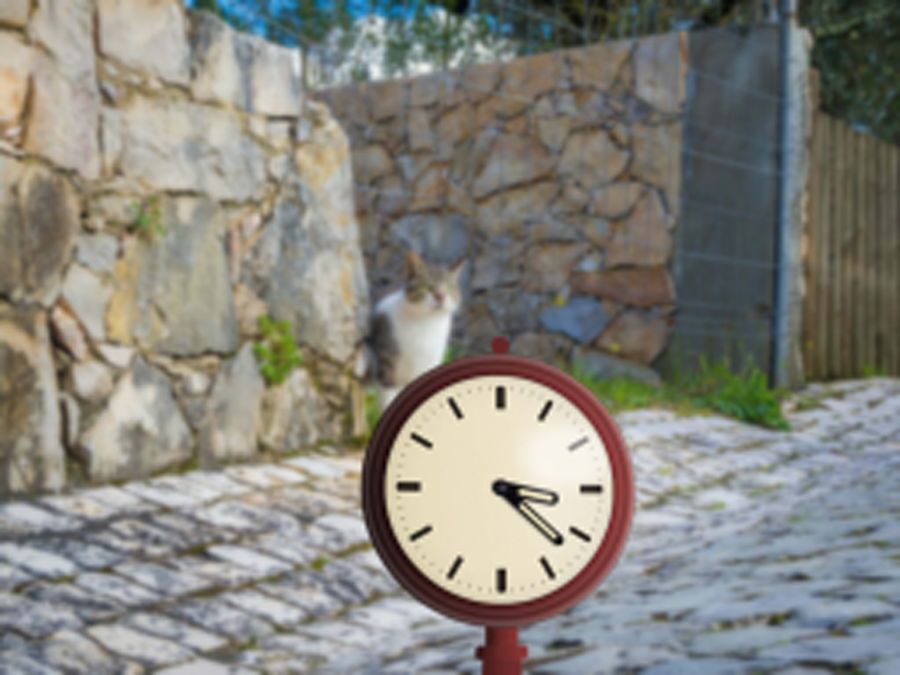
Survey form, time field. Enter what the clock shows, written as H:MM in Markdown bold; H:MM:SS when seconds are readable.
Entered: **3:22**
